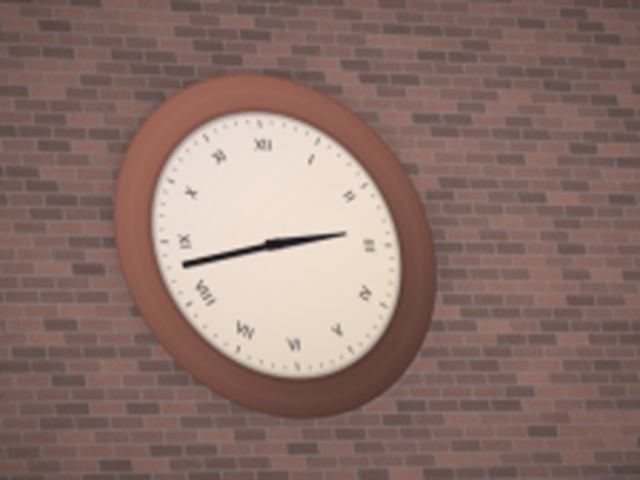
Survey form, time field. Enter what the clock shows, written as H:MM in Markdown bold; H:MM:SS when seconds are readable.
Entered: **2:43**
